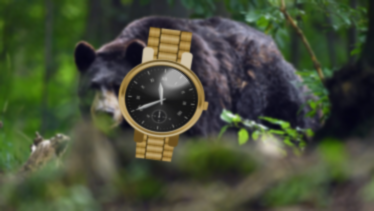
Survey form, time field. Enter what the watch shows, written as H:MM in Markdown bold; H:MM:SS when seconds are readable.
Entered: **11:40**
